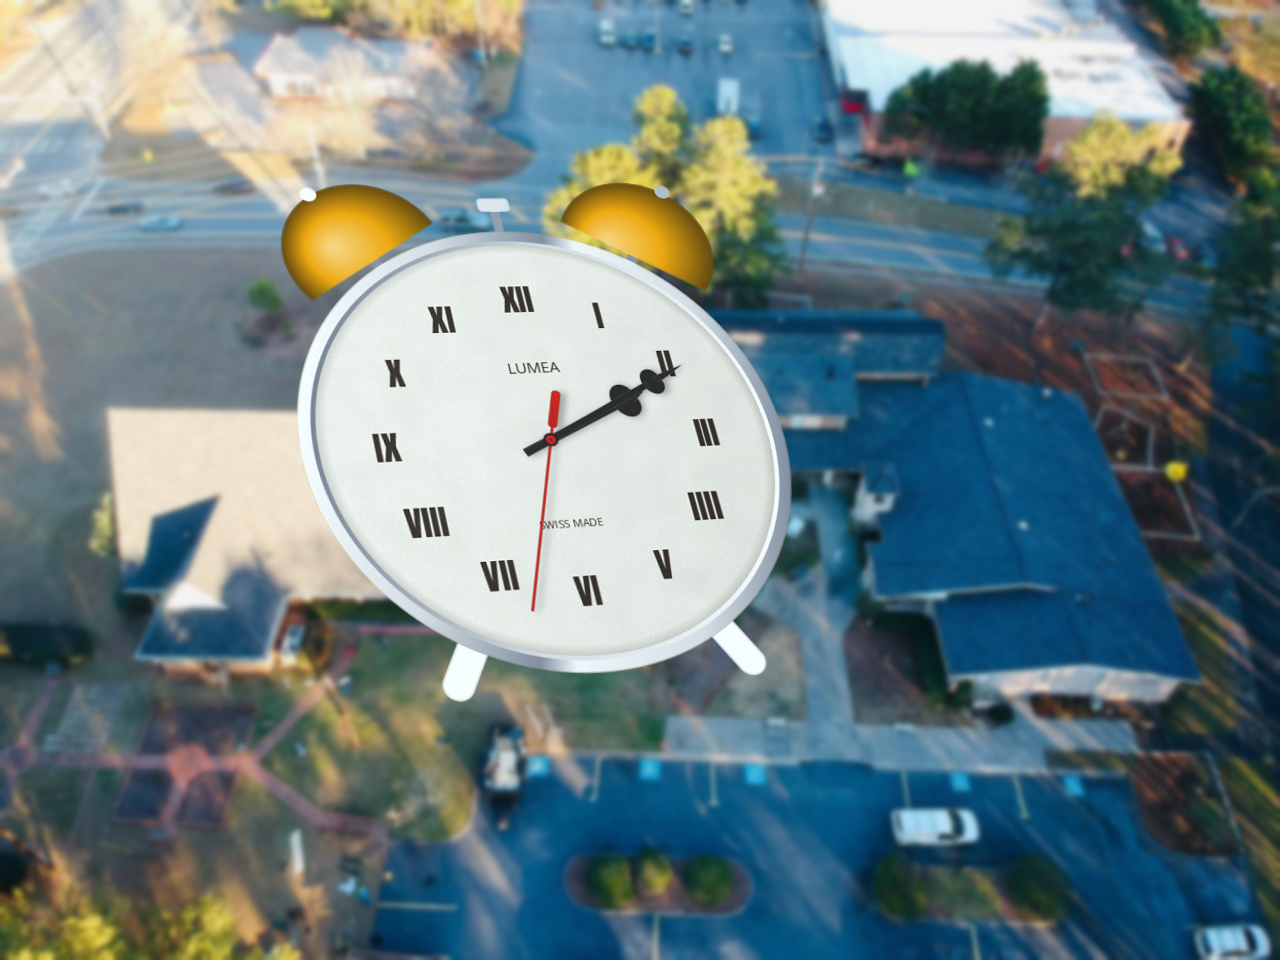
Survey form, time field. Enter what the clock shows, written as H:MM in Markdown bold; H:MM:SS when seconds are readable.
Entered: **2:10:33**
